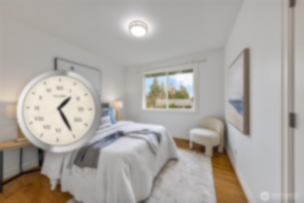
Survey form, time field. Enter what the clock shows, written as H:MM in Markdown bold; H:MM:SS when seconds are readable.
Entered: **1:25**
